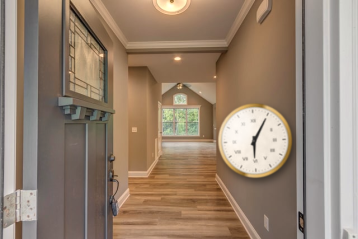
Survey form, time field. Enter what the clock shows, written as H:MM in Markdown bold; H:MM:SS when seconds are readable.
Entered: **6:05**
